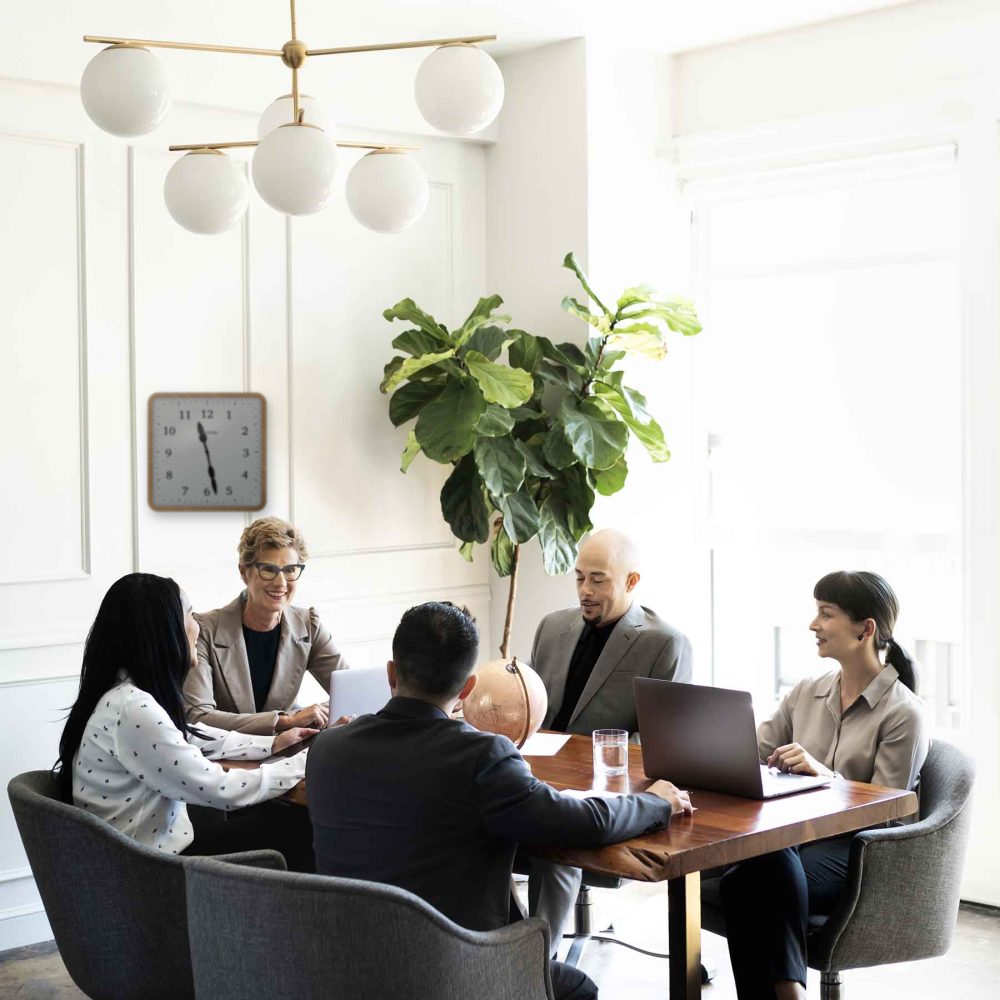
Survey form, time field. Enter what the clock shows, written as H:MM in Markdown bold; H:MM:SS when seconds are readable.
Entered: **11:28**
